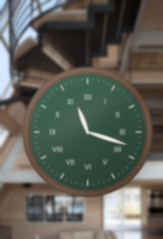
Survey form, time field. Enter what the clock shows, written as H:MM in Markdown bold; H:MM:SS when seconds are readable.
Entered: **11:18**
